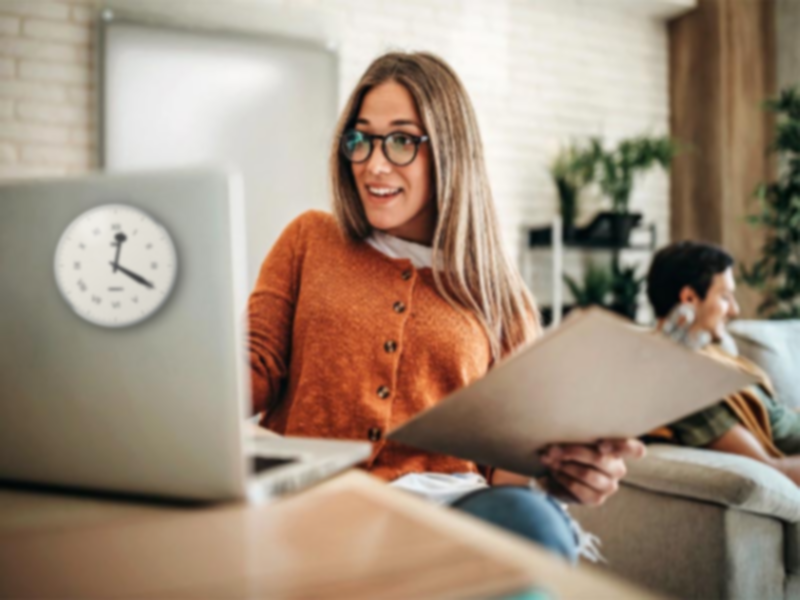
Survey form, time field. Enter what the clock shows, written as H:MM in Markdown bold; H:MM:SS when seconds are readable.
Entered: **12:20**
